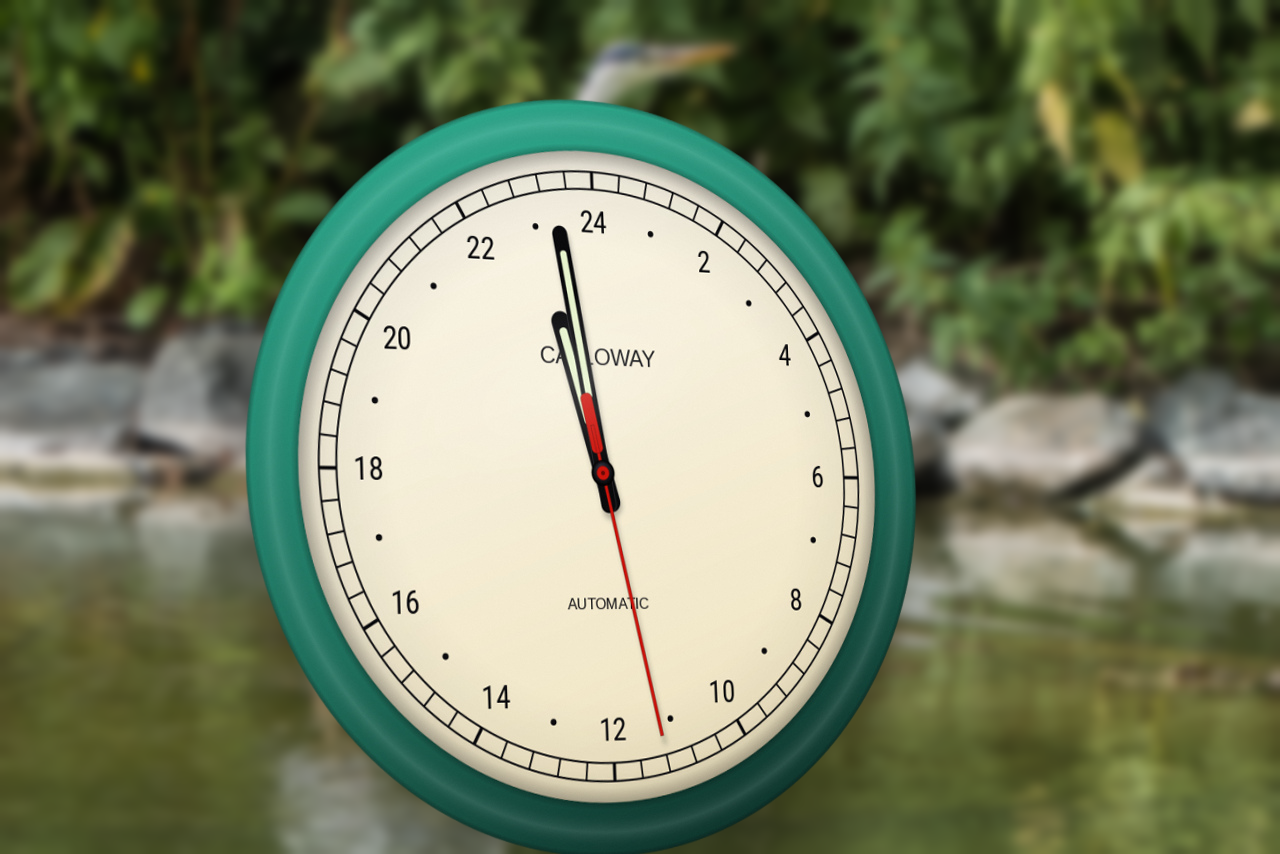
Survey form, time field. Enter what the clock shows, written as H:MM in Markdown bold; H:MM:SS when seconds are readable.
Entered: **22:58:28**
